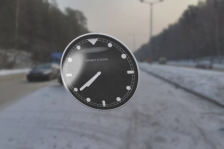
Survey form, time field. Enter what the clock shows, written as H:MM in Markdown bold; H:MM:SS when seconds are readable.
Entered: **7:39**
